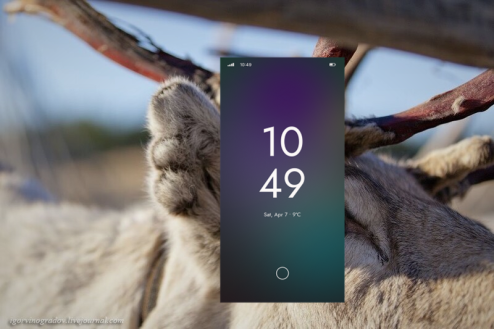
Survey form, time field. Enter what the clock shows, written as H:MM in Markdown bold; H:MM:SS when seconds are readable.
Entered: **10:49**
